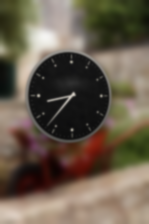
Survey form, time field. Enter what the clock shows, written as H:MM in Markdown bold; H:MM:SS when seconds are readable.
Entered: **8:37**
